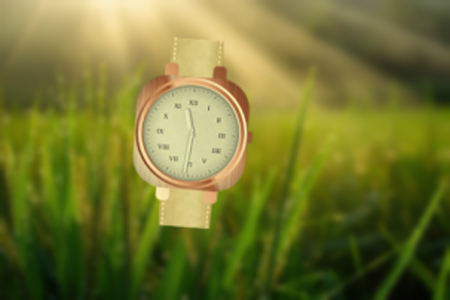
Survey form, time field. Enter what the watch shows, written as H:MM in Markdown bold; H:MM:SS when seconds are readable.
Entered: **11:31**
